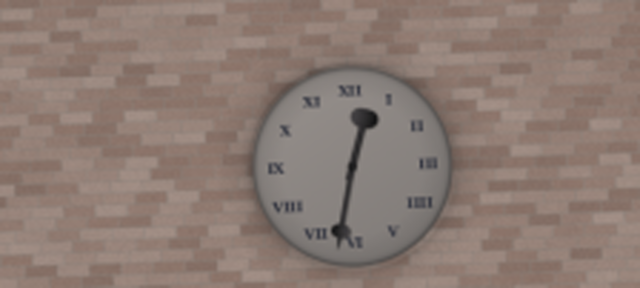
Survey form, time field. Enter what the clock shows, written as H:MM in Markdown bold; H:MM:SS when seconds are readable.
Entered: **12:32**
